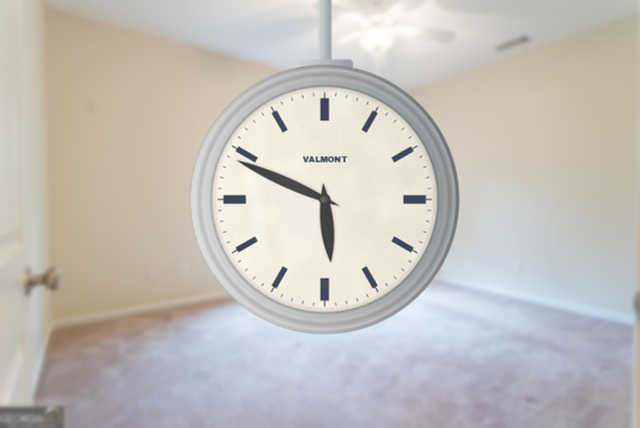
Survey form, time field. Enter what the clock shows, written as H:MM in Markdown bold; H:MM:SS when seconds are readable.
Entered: **5:49**
